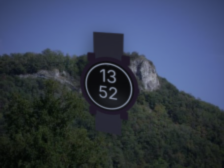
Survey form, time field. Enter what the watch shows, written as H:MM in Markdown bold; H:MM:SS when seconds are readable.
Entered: **13:52**
